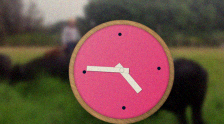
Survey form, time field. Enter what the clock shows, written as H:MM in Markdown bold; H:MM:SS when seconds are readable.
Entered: **4:46**
